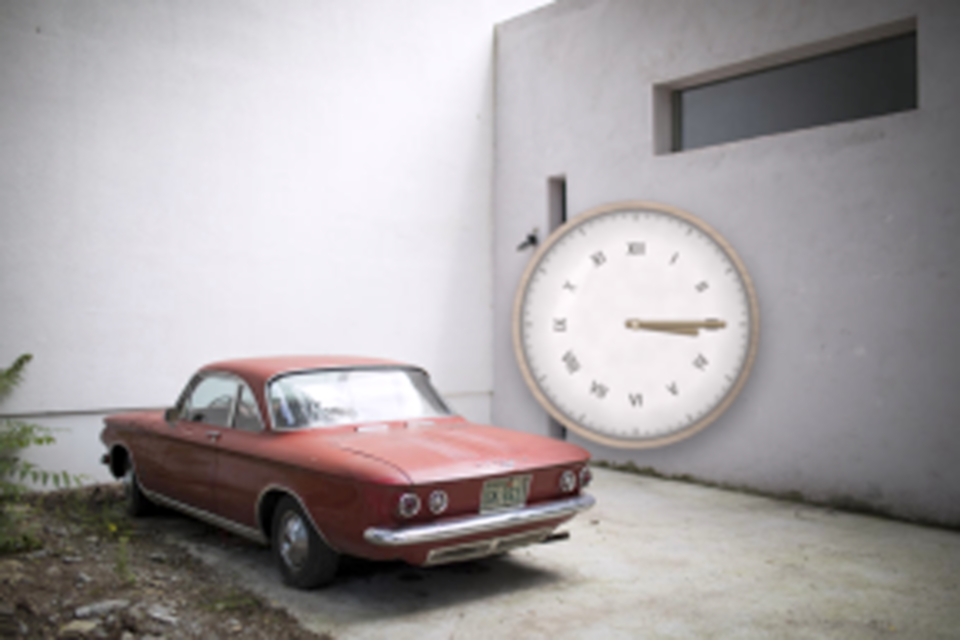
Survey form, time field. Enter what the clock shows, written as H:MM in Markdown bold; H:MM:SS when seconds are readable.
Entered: **3:15**
